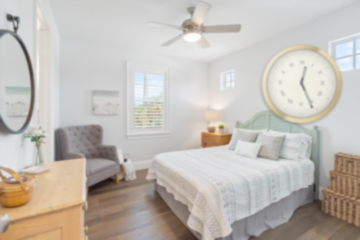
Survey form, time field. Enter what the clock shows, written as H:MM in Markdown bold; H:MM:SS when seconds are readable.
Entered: **12:26**
